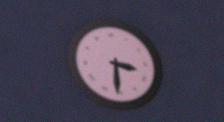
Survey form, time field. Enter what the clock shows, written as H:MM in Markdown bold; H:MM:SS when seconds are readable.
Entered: **3:31**
